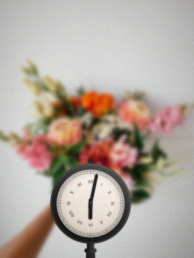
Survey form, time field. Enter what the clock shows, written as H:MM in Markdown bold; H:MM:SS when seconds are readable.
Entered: **6:02**
